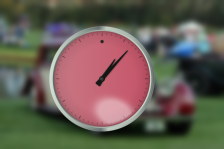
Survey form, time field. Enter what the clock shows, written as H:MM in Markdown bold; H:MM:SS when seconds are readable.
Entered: **1:07**
